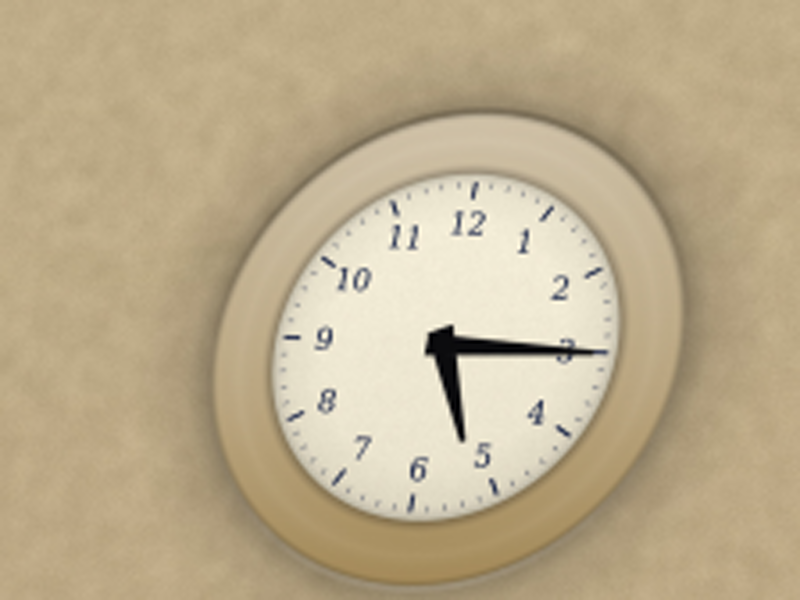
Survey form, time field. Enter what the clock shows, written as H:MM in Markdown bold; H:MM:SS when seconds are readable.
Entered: **5:15**
